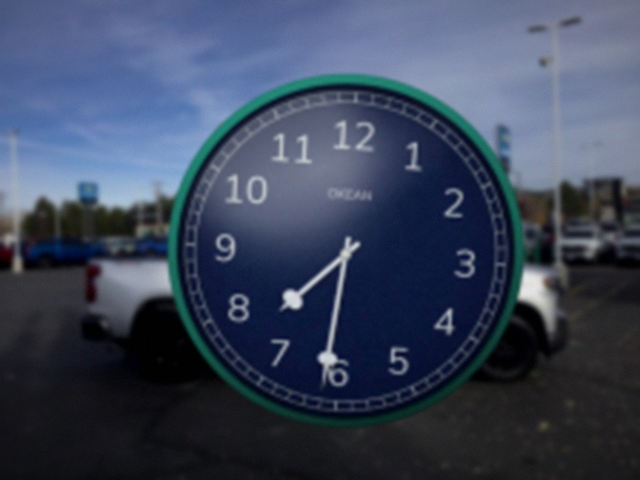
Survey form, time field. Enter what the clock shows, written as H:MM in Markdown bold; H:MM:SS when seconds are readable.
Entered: **7:31**
